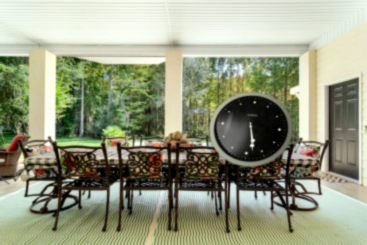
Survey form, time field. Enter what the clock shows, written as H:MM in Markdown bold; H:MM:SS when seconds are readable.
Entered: **5:28**
